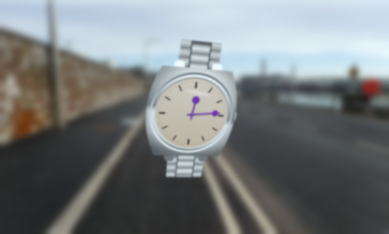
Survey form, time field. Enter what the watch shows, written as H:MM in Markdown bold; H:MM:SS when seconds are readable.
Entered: **12:14**
